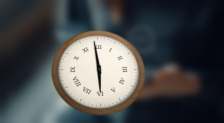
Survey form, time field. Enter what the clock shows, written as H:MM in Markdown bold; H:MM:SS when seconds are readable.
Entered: **5:59**
